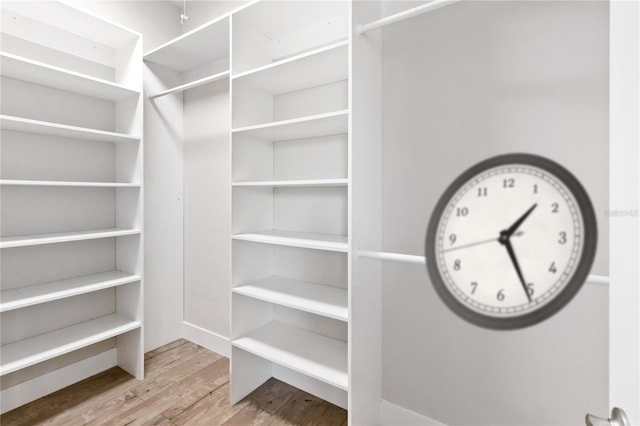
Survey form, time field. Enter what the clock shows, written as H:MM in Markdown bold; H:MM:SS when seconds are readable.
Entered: **1:25:43**
